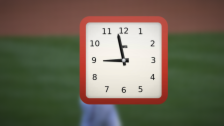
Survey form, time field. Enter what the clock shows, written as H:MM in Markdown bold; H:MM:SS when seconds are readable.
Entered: **8:58**
